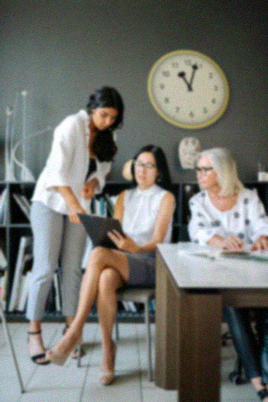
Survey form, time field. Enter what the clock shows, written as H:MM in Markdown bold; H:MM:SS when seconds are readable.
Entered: **11:03**
